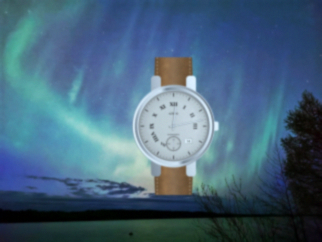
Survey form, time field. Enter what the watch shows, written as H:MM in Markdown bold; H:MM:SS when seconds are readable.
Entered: **12:13**
